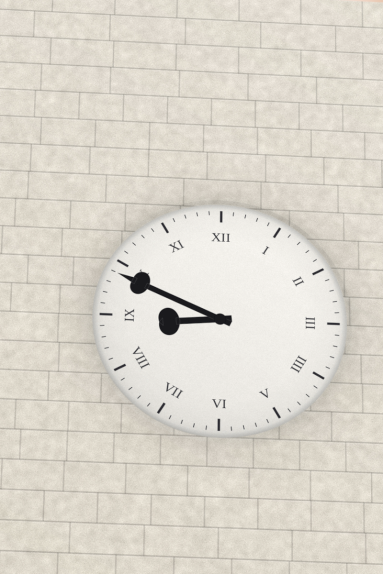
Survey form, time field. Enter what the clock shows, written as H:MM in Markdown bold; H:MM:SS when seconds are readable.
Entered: **8:49**
